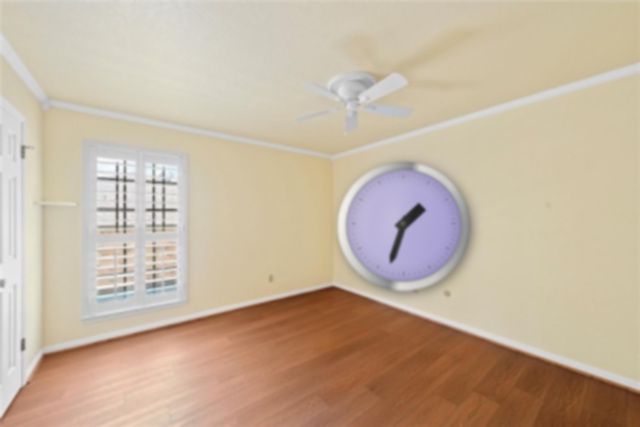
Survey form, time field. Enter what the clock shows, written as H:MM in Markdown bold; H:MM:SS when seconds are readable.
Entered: **1:33**
